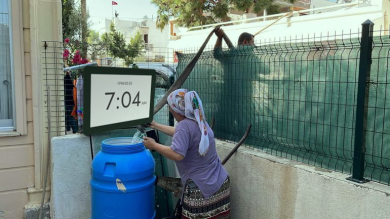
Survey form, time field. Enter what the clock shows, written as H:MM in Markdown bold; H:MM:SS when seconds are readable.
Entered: **7:04**
